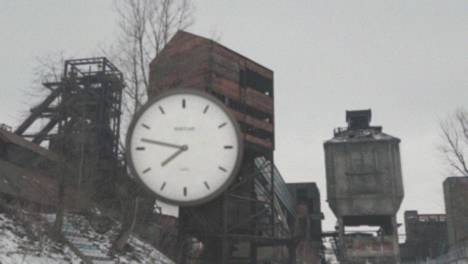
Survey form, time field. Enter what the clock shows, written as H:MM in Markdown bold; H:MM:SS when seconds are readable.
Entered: **7:47**
